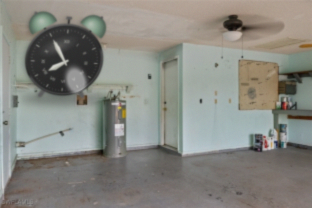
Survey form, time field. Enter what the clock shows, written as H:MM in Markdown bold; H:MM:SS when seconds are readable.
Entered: **7:55**
